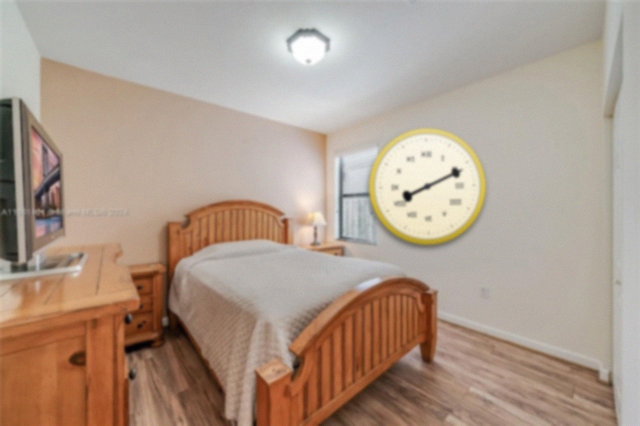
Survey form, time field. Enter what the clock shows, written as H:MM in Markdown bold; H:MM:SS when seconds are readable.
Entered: **8:11**
